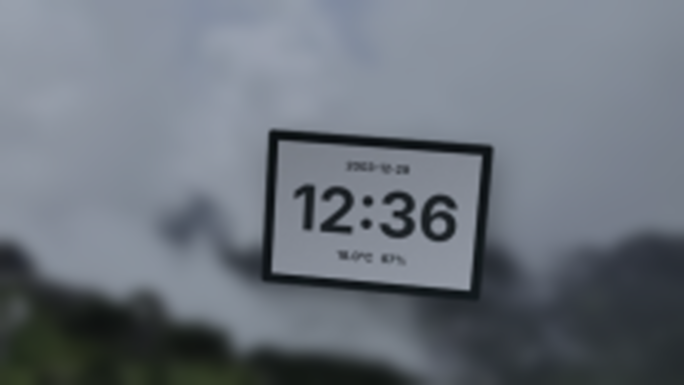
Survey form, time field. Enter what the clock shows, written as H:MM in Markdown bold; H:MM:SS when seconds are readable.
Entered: **12:36**
